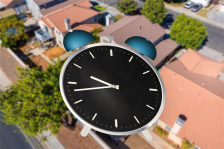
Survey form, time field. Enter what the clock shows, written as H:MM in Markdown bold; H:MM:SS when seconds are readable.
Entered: **9:43**
